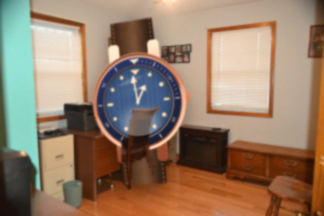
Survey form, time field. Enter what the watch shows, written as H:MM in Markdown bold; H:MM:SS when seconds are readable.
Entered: **12:59**
